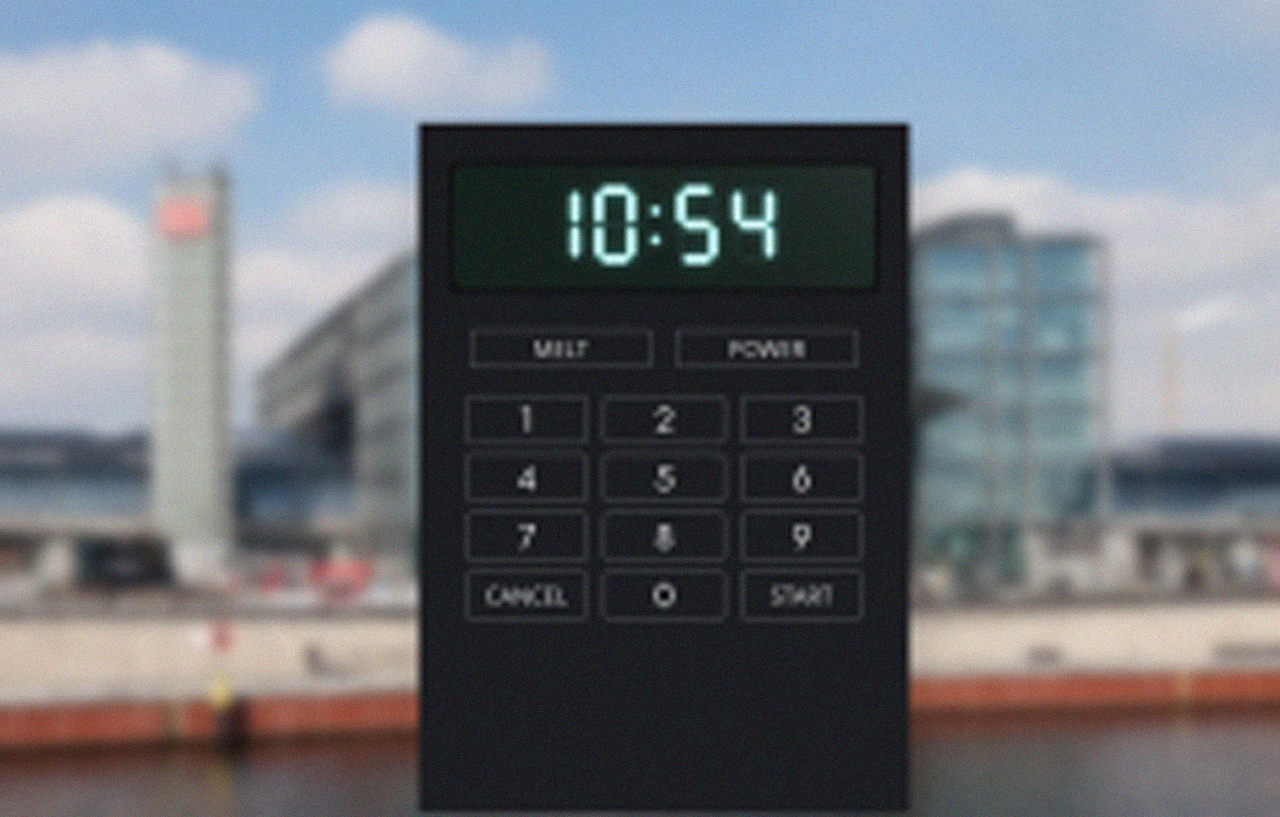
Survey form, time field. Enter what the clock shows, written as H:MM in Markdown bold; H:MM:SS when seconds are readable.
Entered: **10:54**
